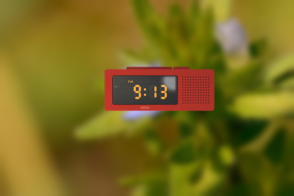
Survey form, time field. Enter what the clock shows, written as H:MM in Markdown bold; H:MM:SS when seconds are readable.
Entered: **9:13**
